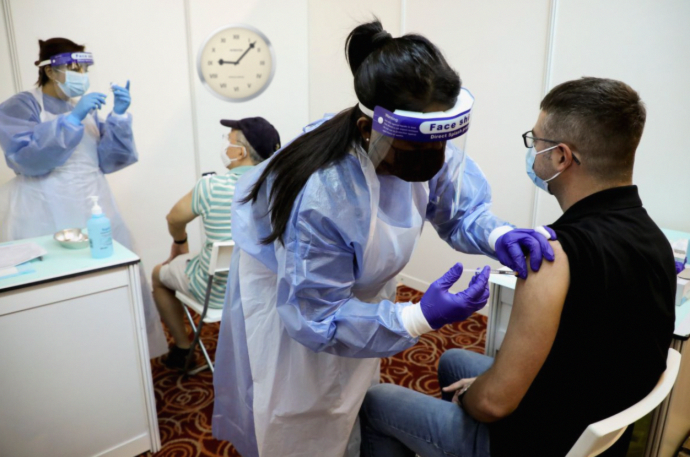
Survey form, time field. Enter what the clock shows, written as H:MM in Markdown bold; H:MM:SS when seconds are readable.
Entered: **9:07**
